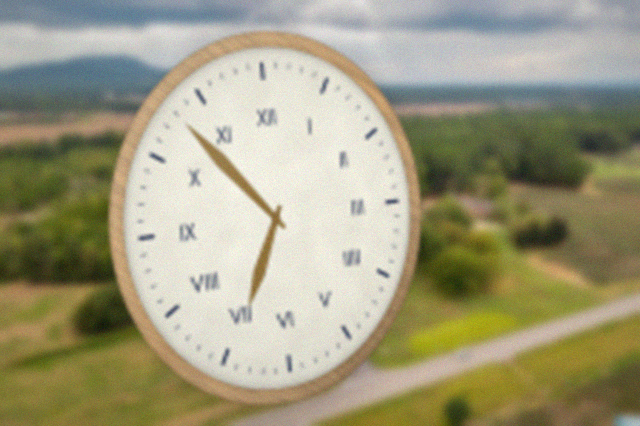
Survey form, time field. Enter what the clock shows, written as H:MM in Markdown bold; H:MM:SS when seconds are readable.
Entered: **6:53**
